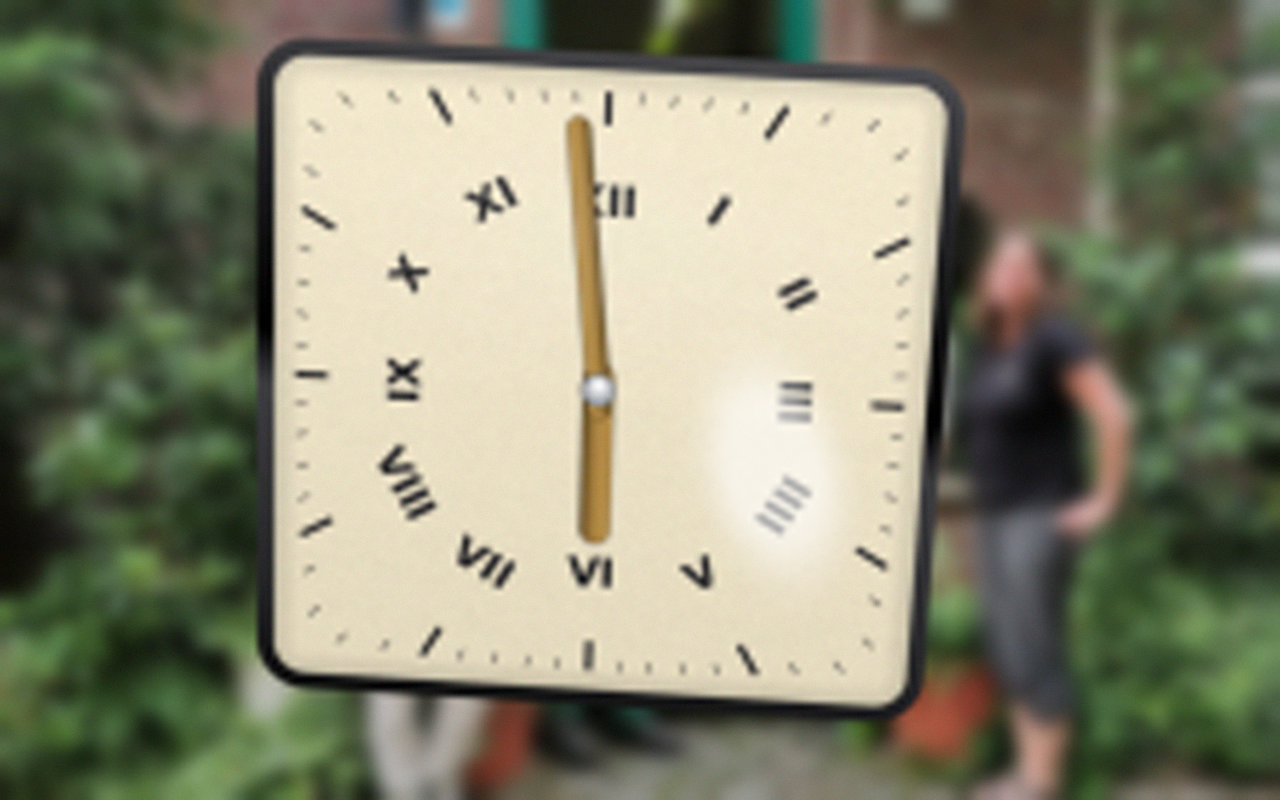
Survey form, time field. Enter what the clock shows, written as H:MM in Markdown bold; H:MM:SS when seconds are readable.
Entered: **5:59**
